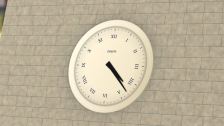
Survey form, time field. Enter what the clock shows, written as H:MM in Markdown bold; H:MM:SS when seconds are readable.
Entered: **4:23**
